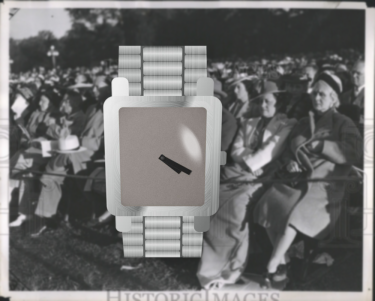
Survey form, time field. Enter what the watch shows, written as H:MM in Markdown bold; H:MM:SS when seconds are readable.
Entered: **4:20**
